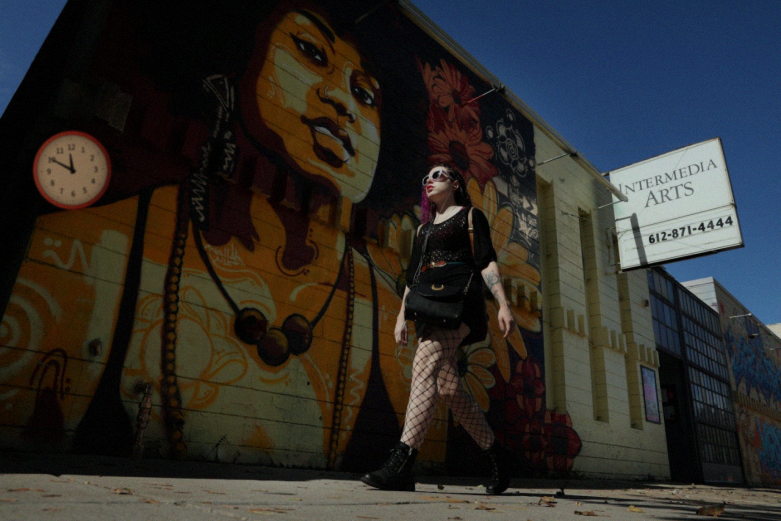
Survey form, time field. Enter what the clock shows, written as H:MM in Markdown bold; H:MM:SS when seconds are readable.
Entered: **11:50**
